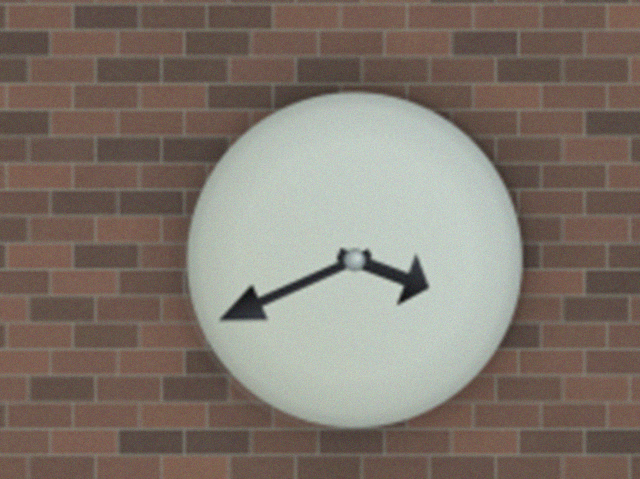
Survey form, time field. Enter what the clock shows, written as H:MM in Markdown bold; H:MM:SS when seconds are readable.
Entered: **3:41**
